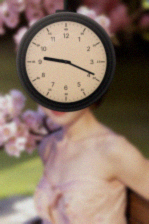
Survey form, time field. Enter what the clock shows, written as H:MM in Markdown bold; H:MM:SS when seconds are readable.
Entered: **9:19**
